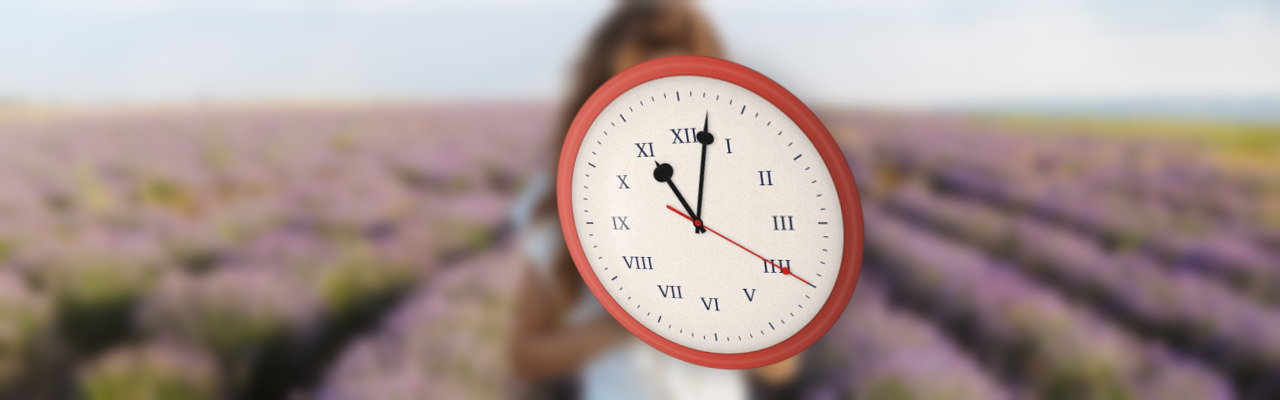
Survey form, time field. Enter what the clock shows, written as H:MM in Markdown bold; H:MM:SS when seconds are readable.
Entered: **11:02:20**
